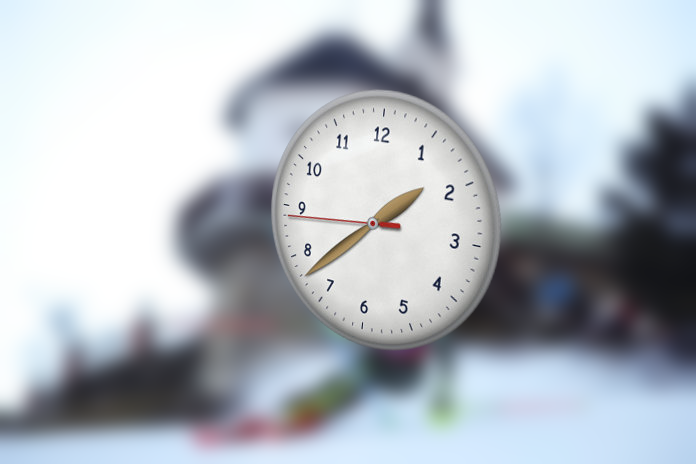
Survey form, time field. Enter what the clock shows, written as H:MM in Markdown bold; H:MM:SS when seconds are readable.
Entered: **1:37:44**
